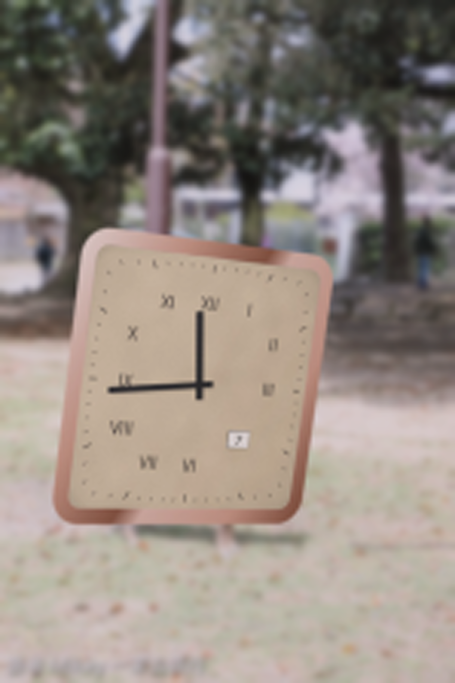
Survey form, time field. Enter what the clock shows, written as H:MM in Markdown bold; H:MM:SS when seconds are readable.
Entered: **11:44**
